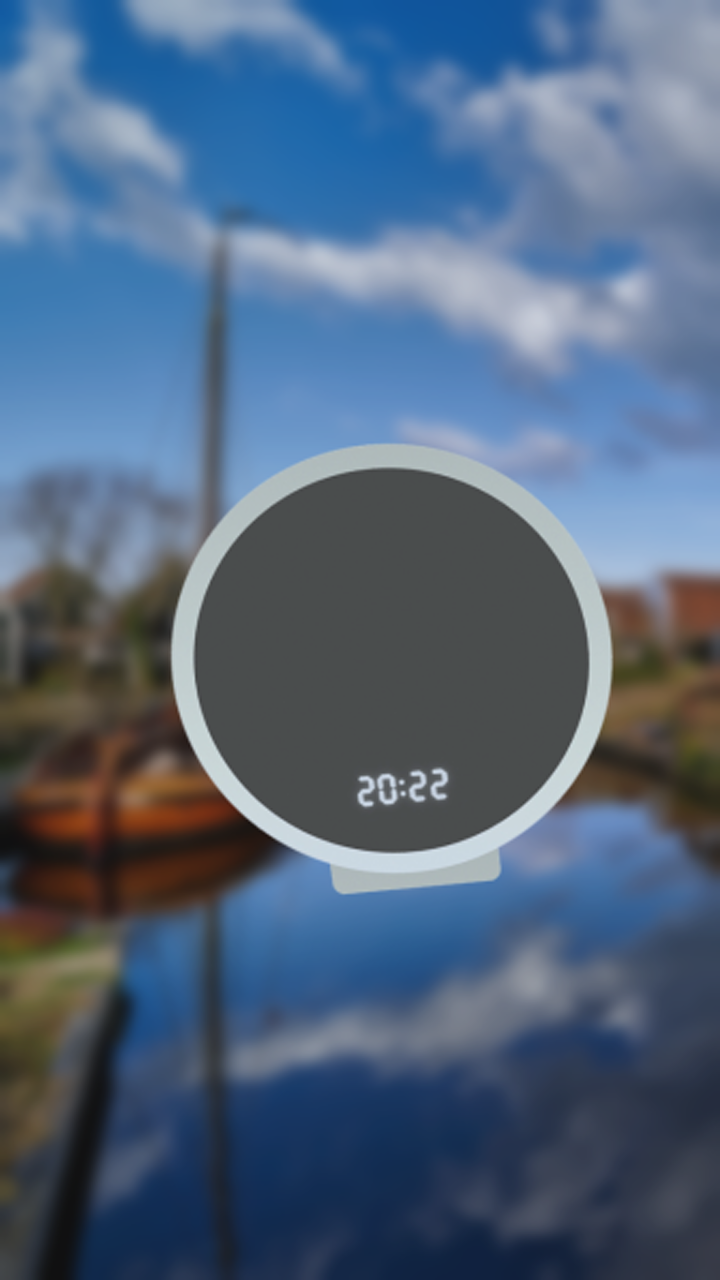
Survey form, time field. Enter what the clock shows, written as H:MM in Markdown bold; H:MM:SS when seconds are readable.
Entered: **20:22**
